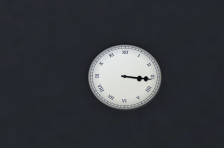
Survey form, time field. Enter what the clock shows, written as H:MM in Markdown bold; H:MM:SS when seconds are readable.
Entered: **3:16**
